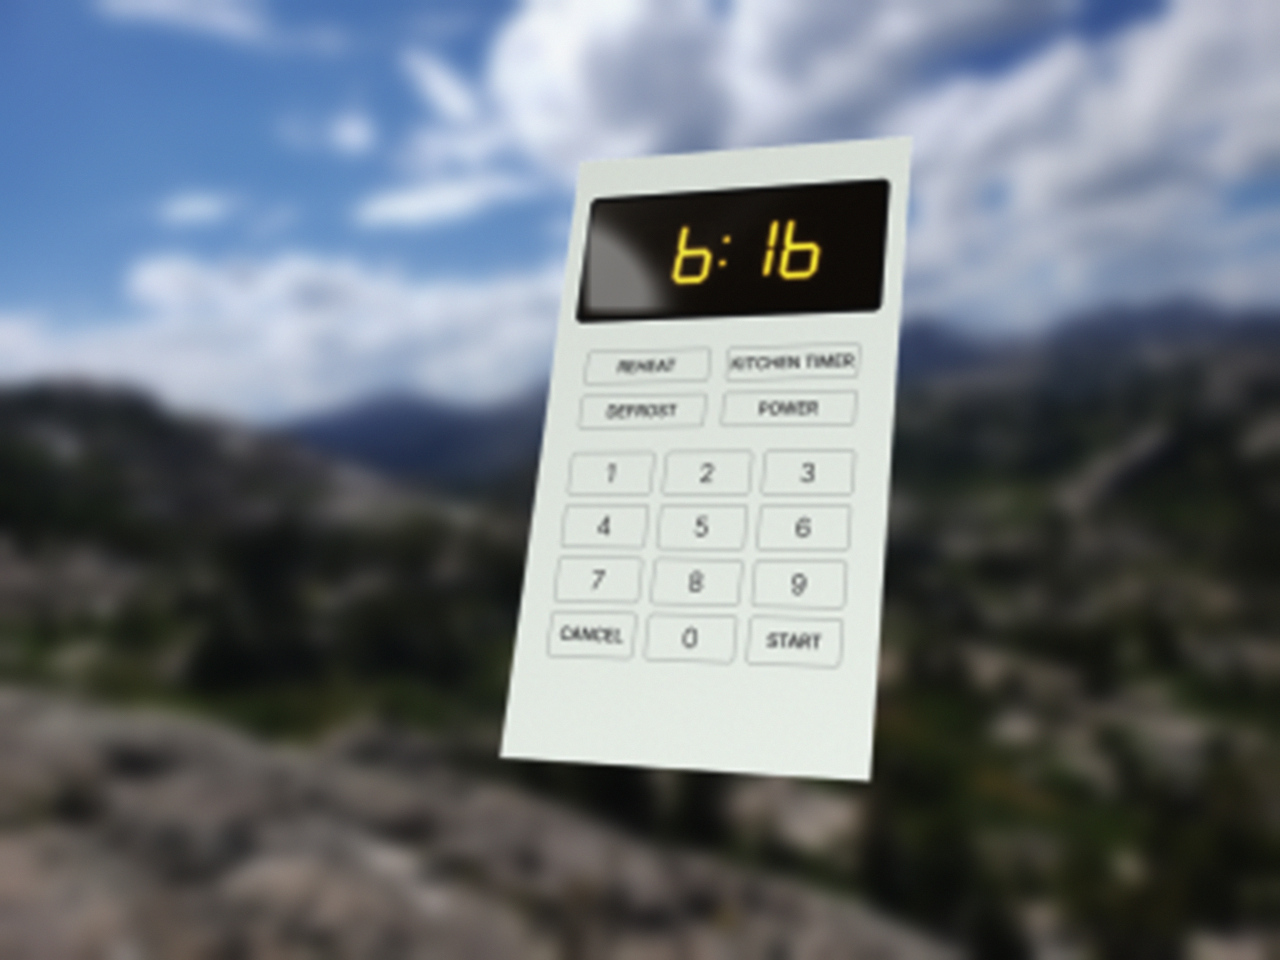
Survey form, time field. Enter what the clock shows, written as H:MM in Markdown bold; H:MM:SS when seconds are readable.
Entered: **6:16**
